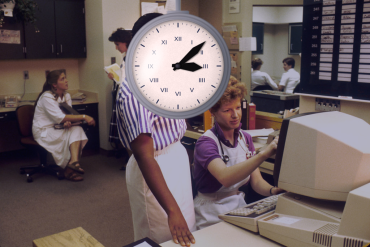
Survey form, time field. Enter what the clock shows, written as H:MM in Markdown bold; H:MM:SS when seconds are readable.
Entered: **3:08**
